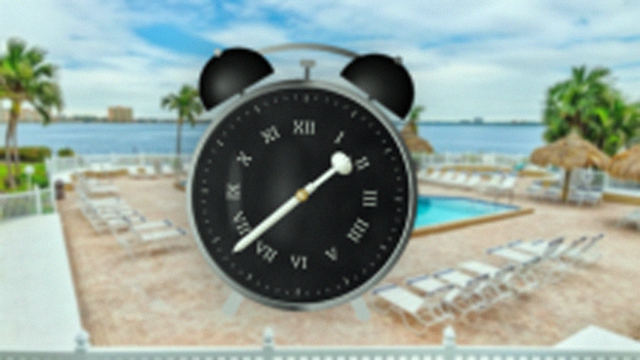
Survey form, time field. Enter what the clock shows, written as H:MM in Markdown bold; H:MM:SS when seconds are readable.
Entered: **1:38**
